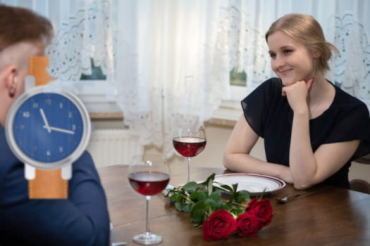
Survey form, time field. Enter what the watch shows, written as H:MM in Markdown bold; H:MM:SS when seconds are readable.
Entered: **11:17**
